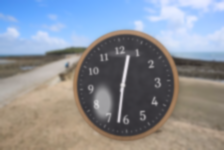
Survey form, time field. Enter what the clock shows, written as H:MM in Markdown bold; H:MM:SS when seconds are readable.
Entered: **12:32**
